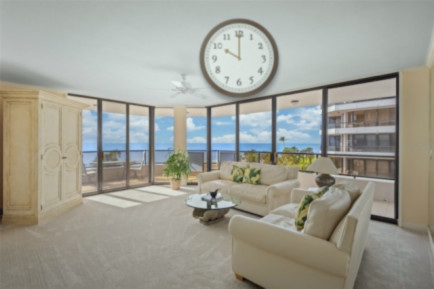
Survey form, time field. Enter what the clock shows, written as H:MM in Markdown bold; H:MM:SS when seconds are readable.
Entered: **10:00**
